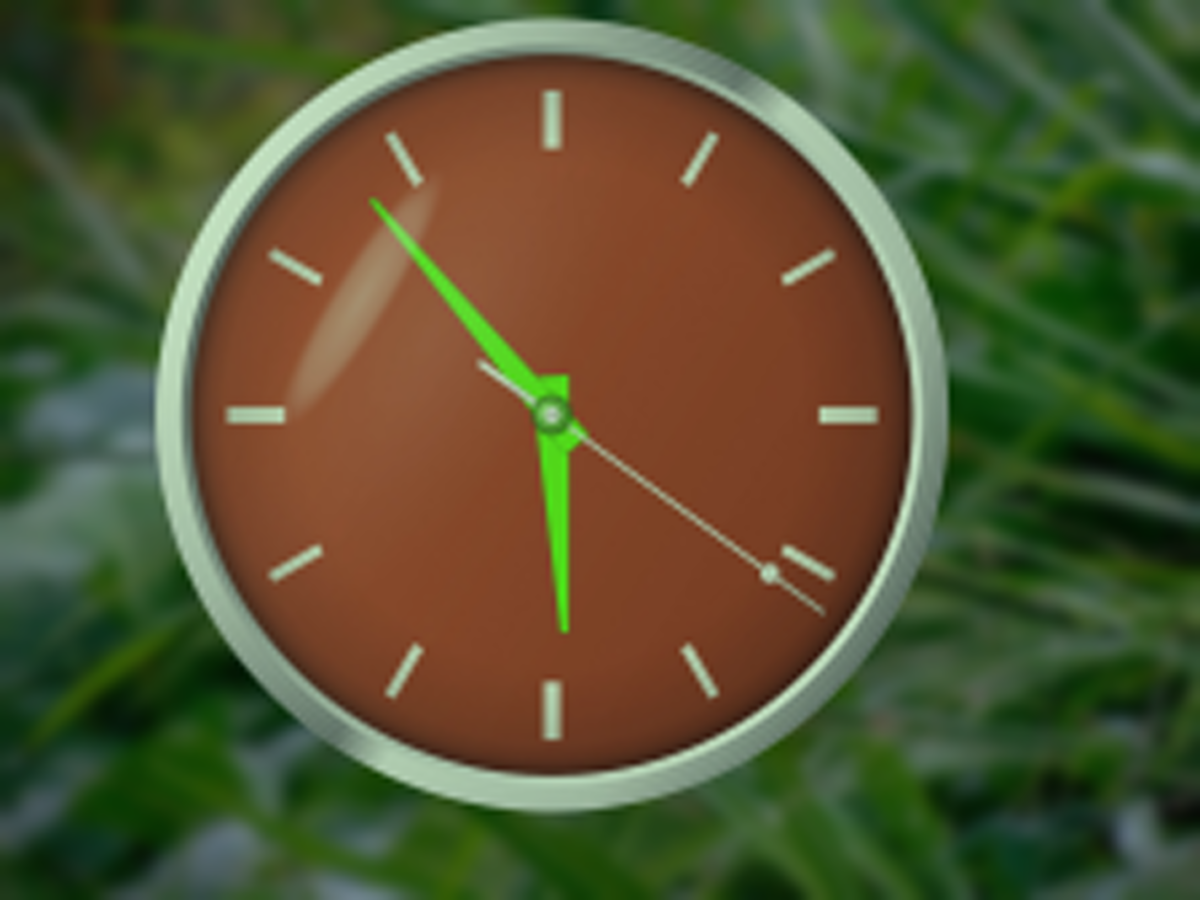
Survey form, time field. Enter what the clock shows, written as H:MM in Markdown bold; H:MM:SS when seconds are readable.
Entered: **5:53:21**
